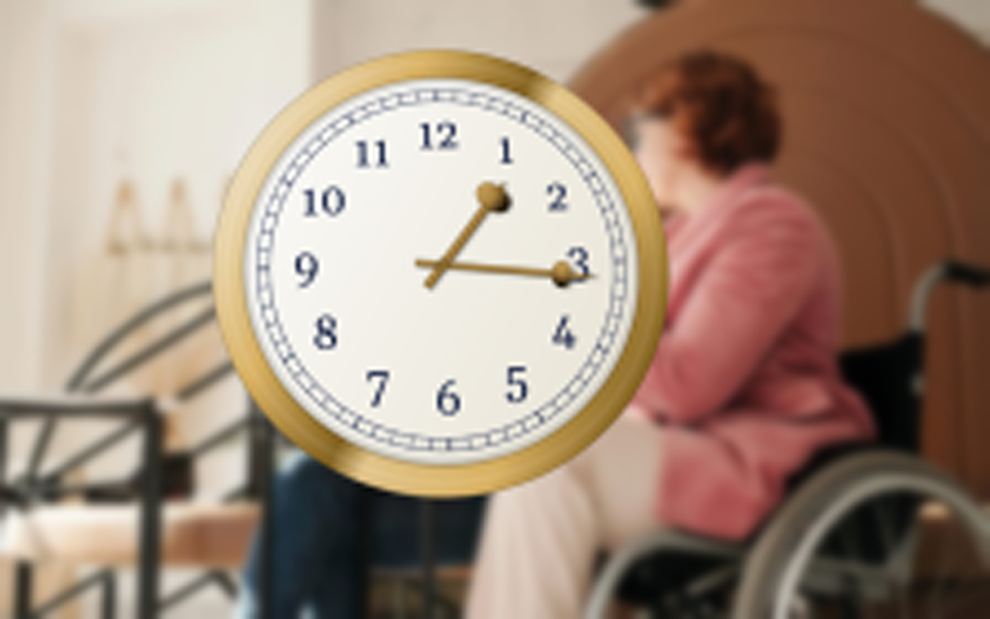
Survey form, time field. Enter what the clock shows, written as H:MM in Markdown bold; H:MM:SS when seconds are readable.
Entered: **1:16**
